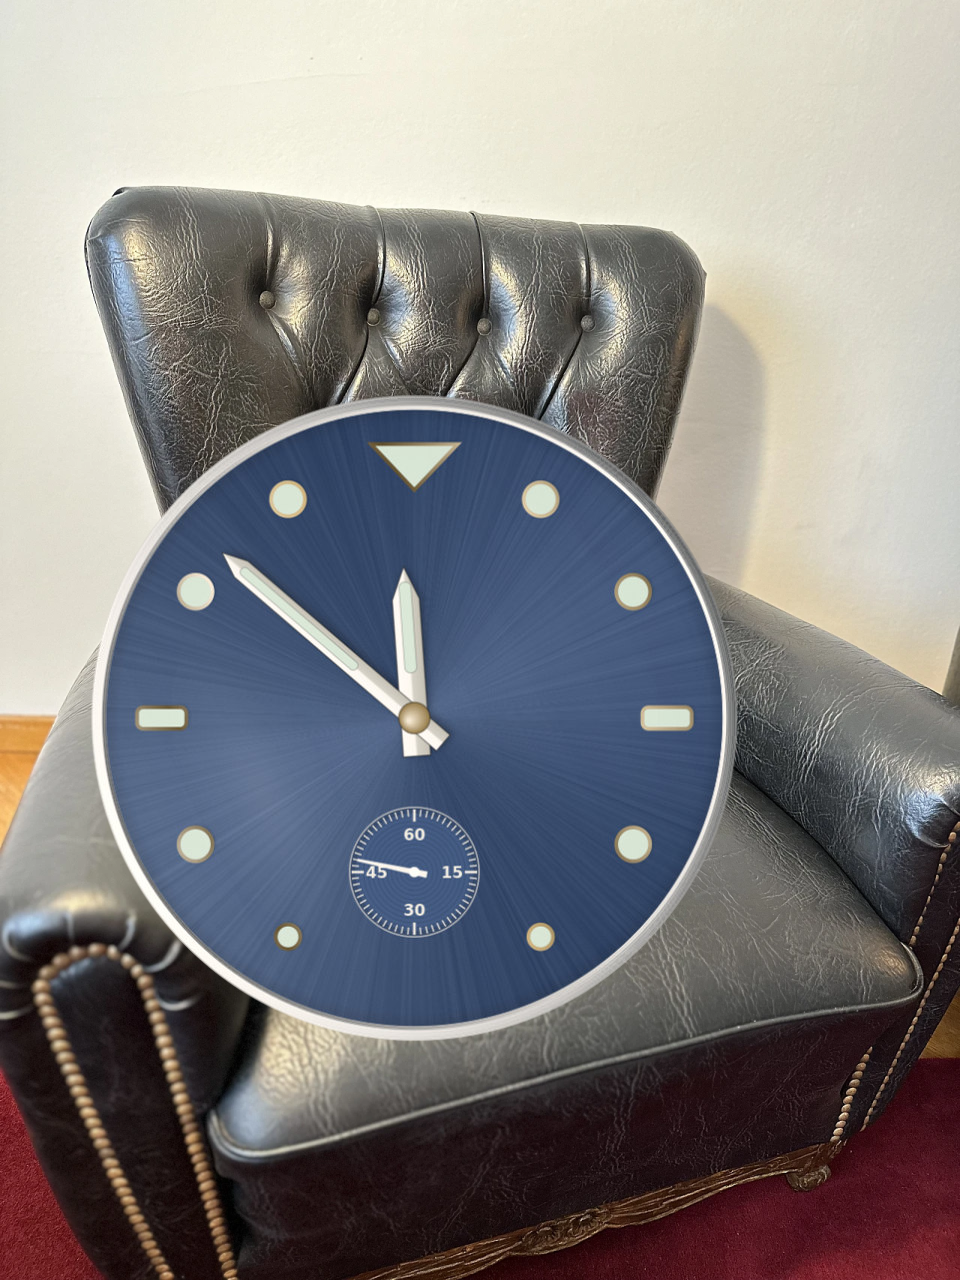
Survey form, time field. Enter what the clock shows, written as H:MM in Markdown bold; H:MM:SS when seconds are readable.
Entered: **11:51:47**
